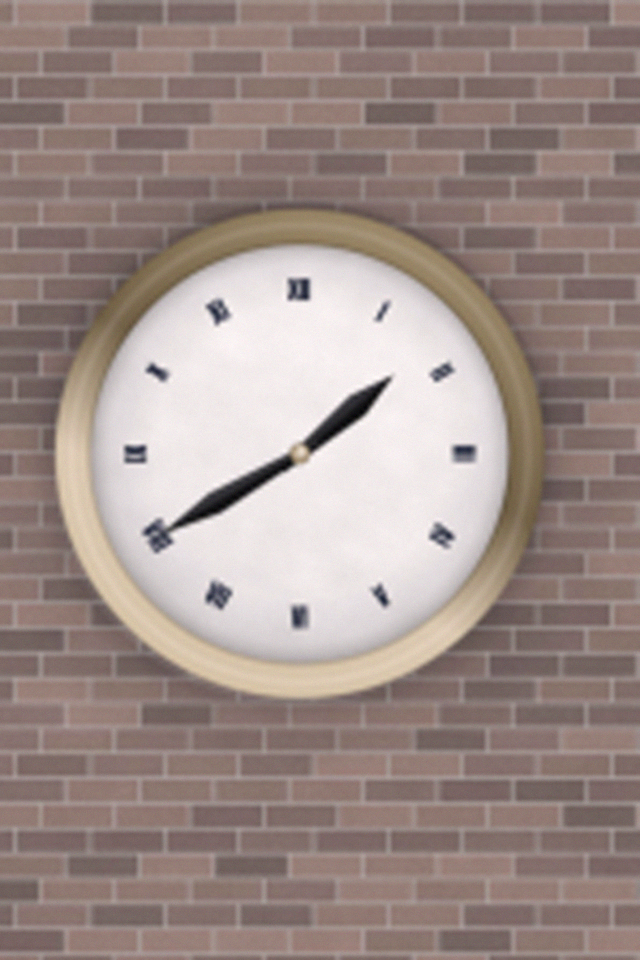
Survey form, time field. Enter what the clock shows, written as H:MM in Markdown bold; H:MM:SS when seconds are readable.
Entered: **1:40**
